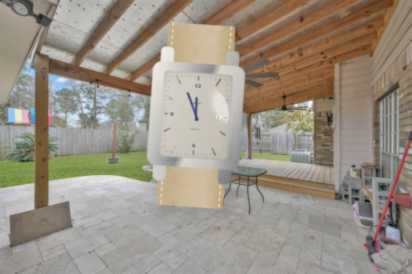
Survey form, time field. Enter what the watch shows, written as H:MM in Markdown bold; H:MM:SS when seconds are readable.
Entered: **11:56**
